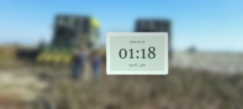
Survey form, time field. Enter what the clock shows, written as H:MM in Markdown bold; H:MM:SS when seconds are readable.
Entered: **1:18**
